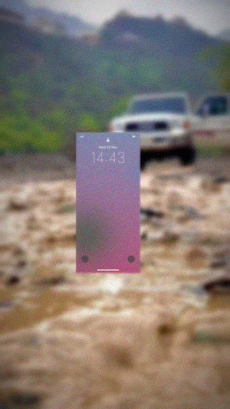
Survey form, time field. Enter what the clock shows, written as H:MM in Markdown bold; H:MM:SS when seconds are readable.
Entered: **14:43**
